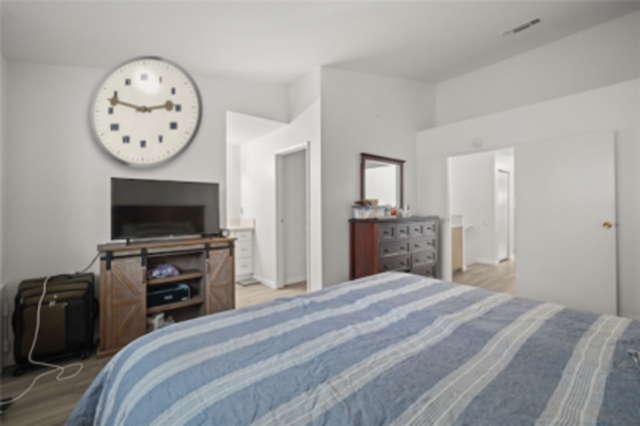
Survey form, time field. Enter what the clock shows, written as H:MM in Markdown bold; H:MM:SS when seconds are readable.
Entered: **2:48**
